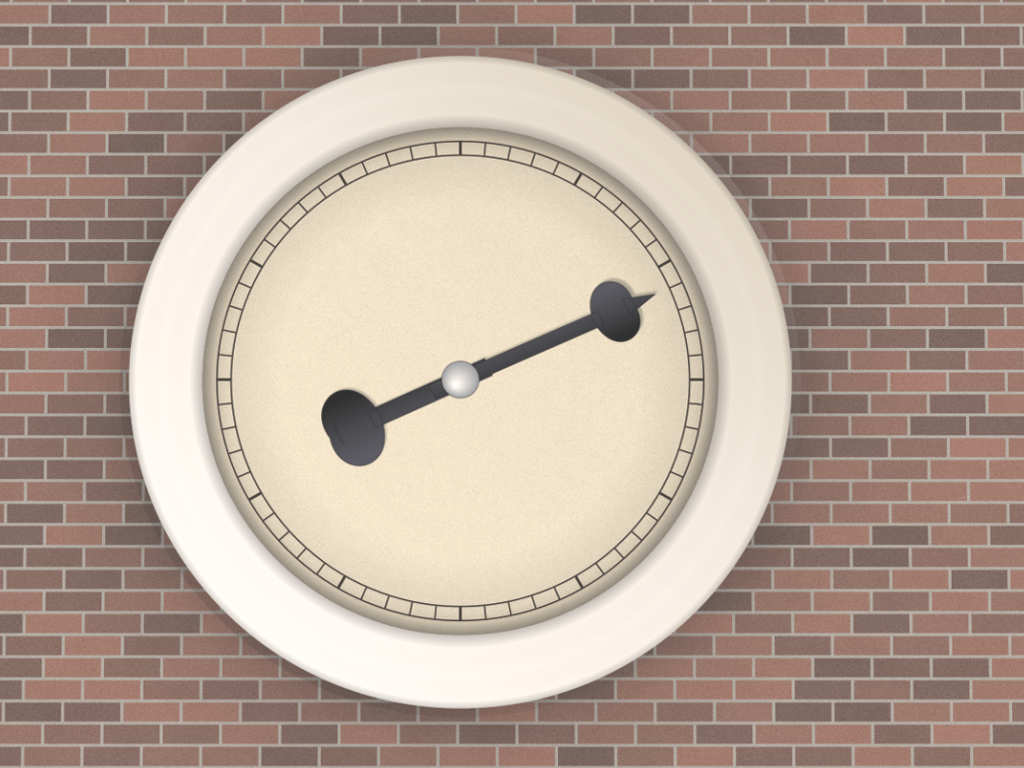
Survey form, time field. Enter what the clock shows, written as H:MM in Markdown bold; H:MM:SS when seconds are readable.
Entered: **8:11**
